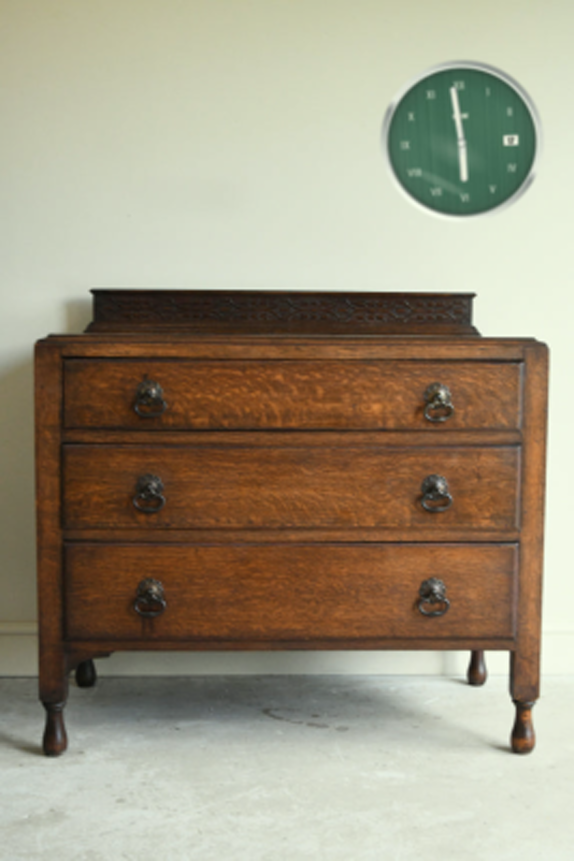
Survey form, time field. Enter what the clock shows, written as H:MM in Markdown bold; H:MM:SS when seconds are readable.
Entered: **5:59**
